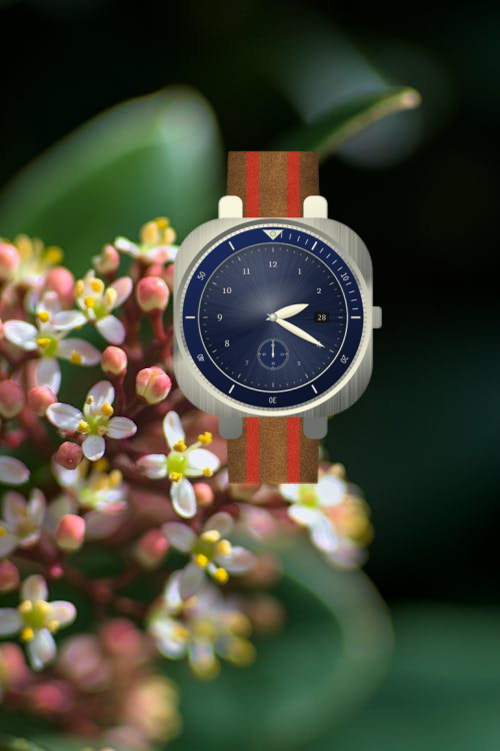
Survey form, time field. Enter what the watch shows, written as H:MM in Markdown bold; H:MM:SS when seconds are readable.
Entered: **2:20**
